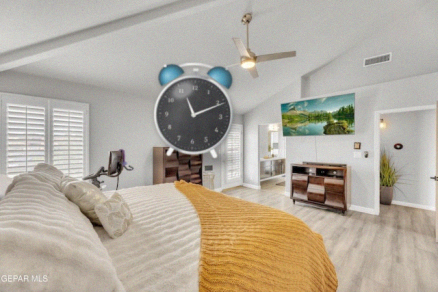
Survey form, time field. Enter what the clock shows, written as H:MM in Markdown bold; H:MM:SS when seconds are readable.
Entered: **11:11**
